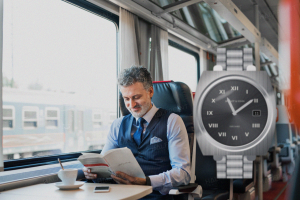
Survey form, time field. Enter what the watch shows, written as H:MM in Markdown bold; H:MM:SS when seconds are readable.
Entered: **11:09**
